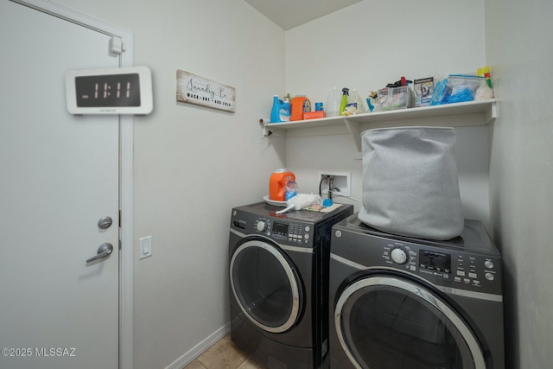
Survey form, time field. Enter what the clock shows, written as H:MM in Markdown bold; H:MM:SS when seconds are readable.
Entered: **11:11**
